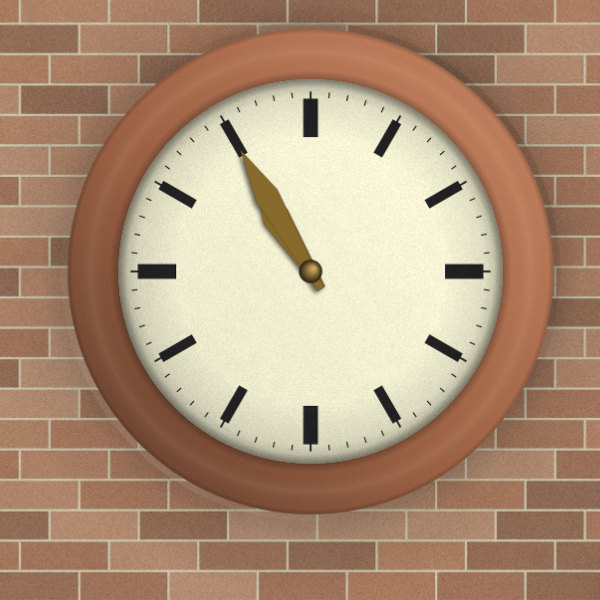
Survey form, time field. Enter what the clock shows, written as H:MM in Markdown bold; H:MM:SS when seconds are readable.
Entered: **10:55**
